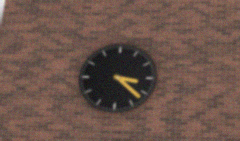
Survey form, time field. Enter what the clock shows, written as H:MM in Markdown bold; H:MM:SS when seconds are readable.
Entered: **3:22**
